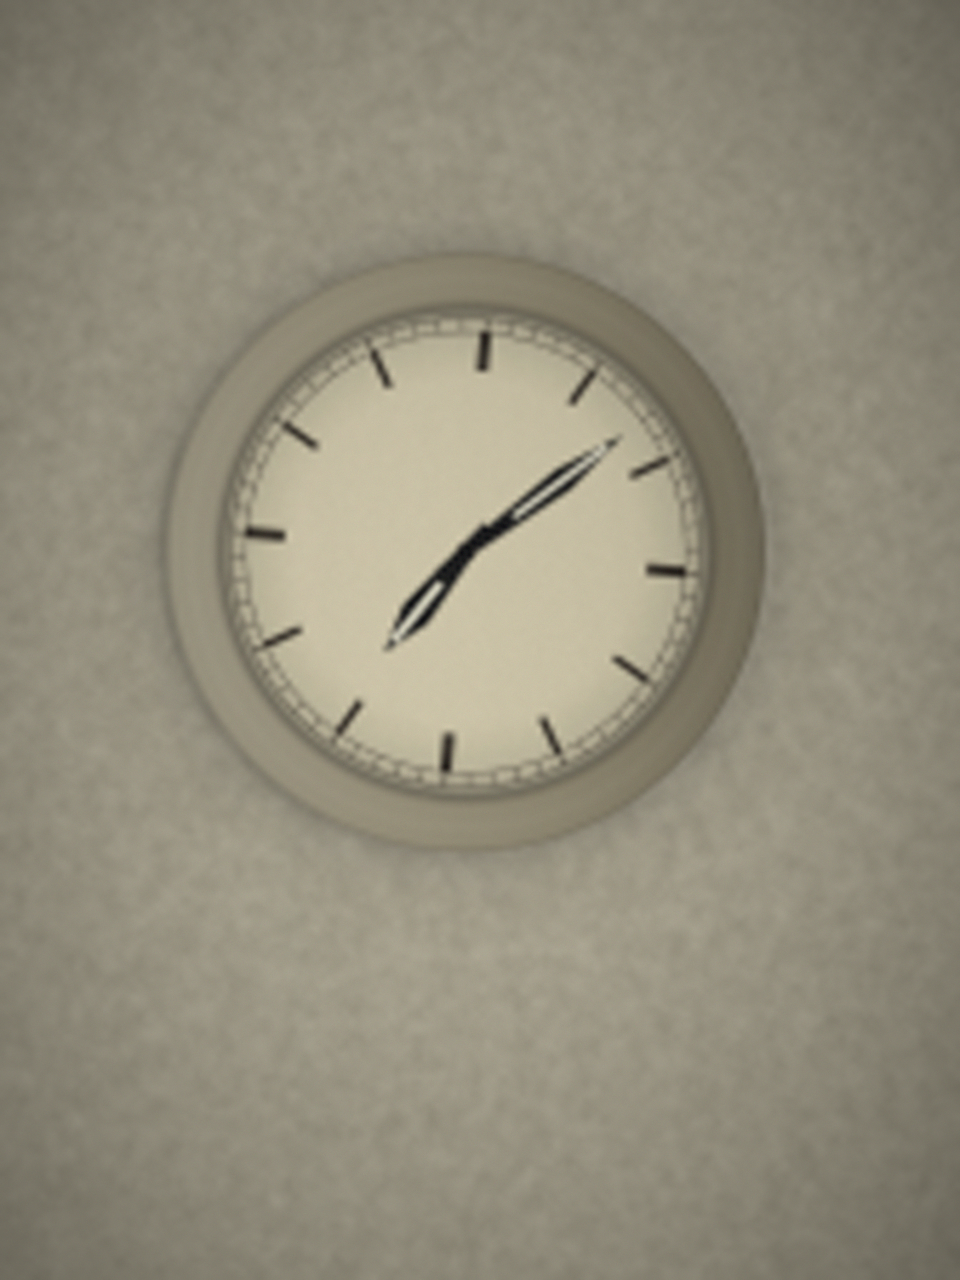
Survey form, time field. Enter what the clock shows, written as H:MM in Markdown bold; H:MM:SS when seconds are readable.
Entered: **7:08**
